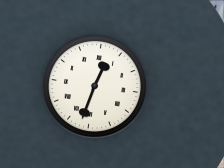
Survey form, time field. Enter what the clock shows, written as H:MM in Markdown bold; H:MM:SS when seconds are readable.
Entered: **12:32**
